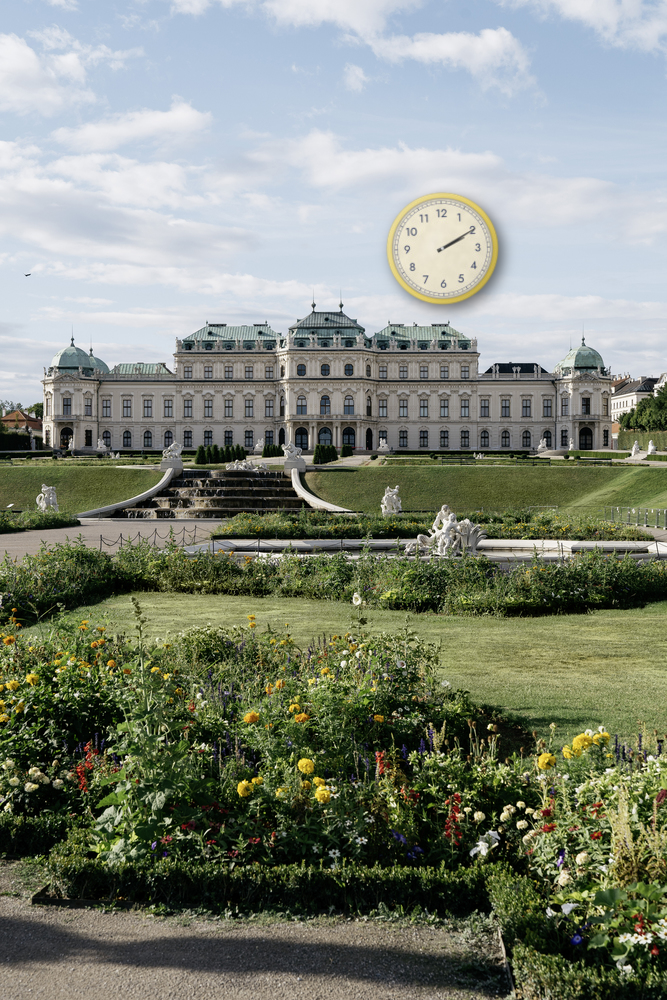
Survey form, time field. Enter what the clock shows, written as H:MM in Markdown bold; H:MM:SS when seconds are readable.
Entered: **2:10**
